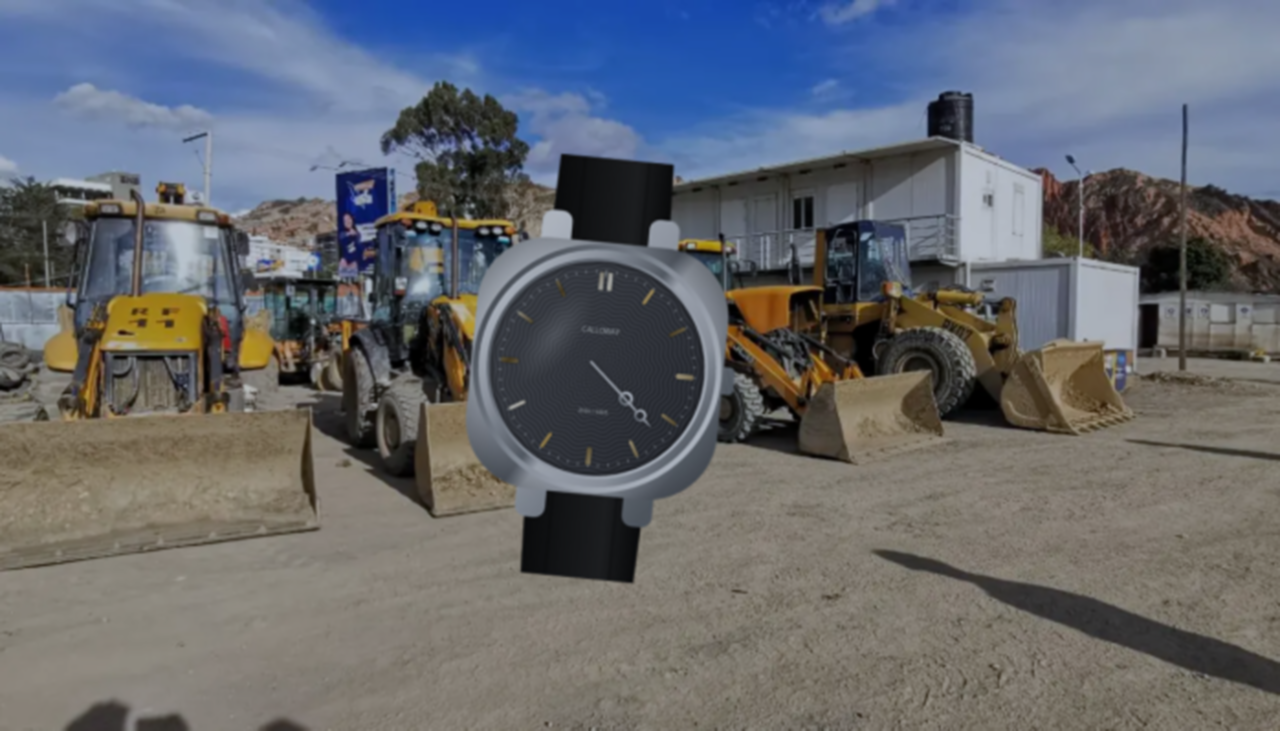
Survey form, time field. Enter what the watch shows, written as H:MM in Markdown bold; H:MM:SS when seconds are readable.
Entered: **4:22**
